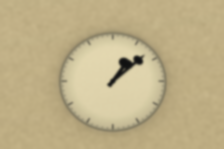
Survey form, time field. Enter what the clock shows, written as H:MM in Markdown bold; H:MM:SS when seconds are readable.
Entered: **1:08**
